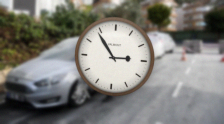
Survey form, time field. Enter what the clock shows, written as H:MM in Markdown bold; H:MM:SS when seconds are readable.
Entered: **2:54**
